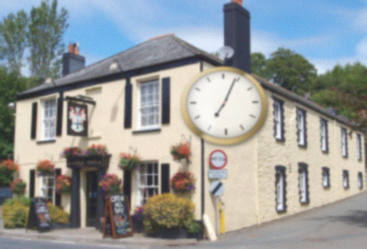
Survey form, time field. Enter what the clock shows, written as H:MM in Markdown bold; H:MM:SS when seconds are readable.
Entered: **7:04**
